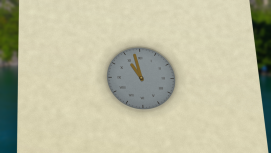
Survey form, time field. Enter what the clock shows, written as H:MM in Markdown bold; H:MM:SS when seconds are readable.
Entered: **10:58**
